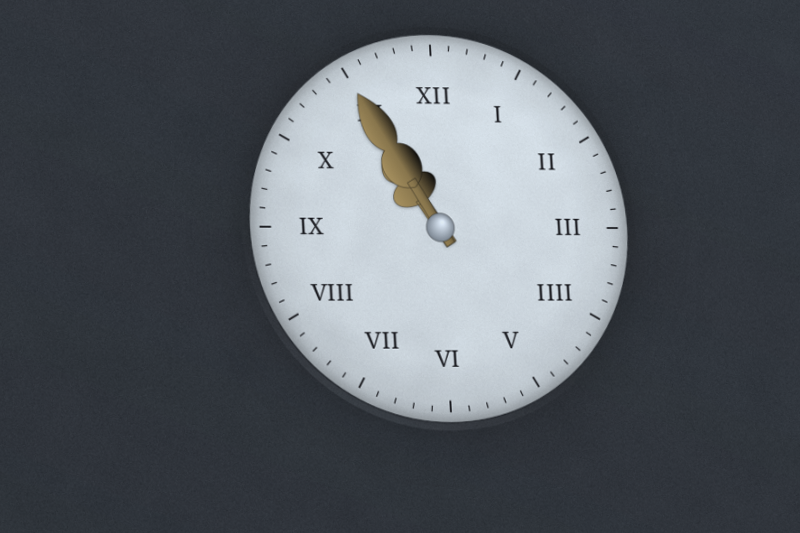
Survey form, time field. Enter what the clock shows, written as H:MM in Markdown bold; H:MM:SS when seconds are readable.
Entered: **10:55**
